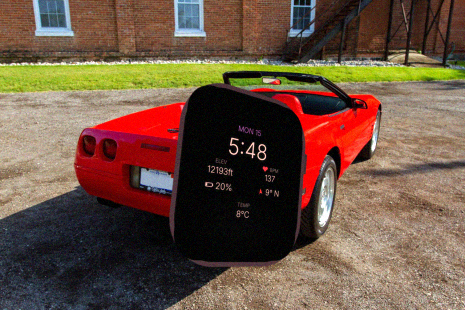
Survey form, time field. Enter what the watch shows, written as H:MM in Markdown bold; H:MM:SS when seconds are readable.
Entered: **5:48**
